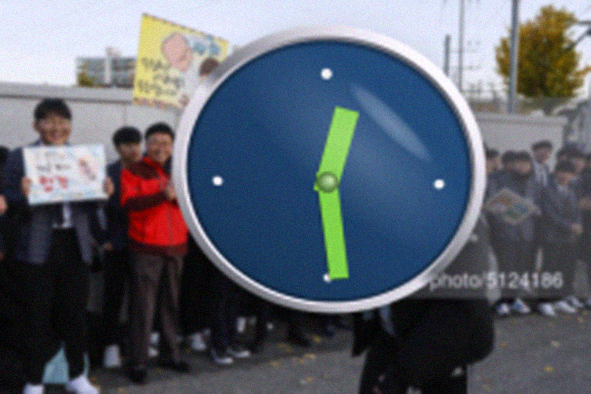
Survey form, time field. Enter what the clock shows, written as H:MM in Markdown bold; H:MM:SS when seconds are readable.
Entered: **12:29**
